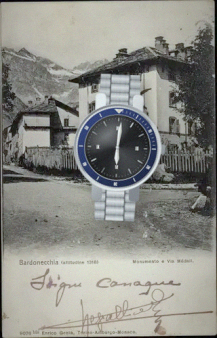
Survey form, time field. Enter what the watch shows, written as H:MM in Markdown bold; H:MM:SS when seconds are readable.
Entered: **6:01**
